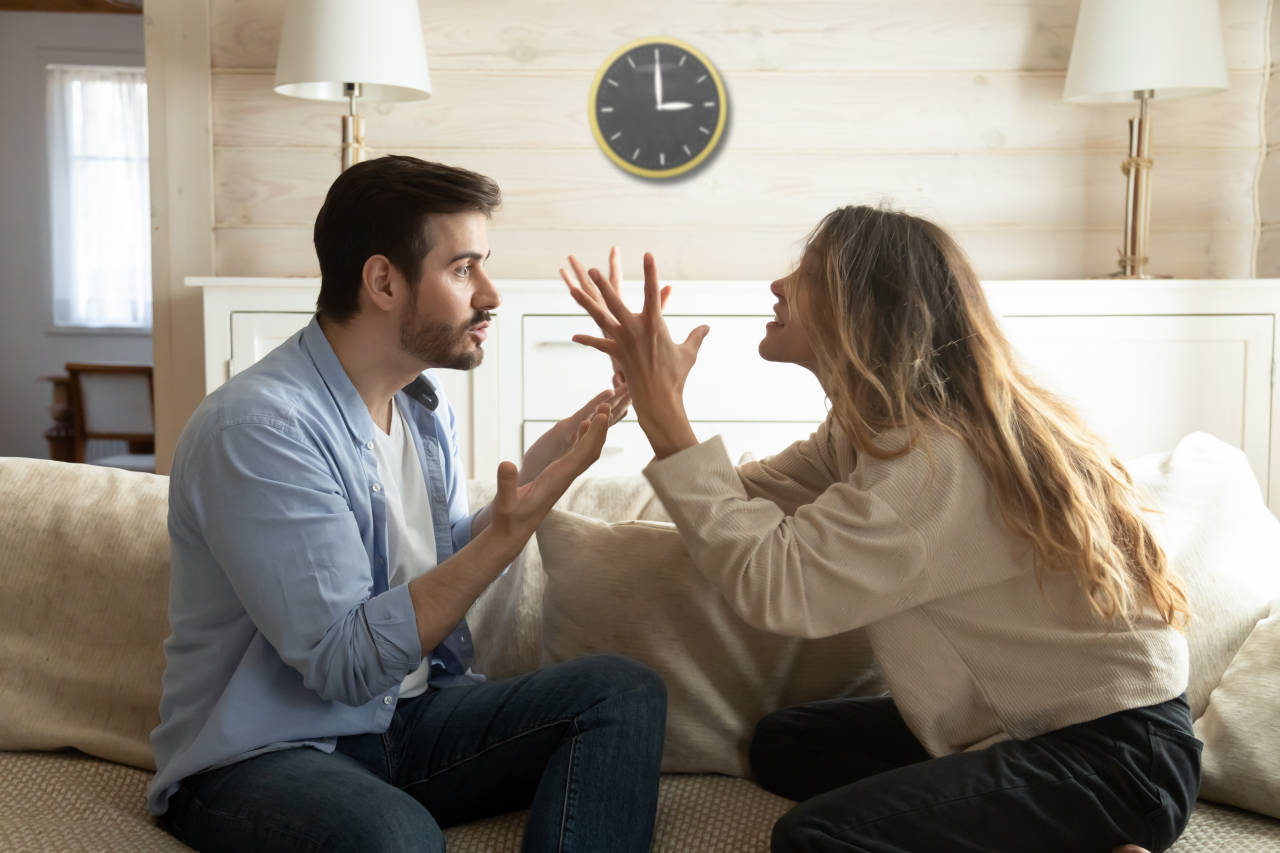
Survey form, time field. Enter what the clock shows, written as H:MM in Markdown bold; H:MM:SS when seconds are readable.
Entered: **3:00**
